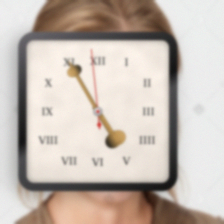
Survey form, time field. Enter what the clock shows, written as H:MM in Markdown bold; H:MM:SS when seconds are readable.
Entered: **4:54:59**
